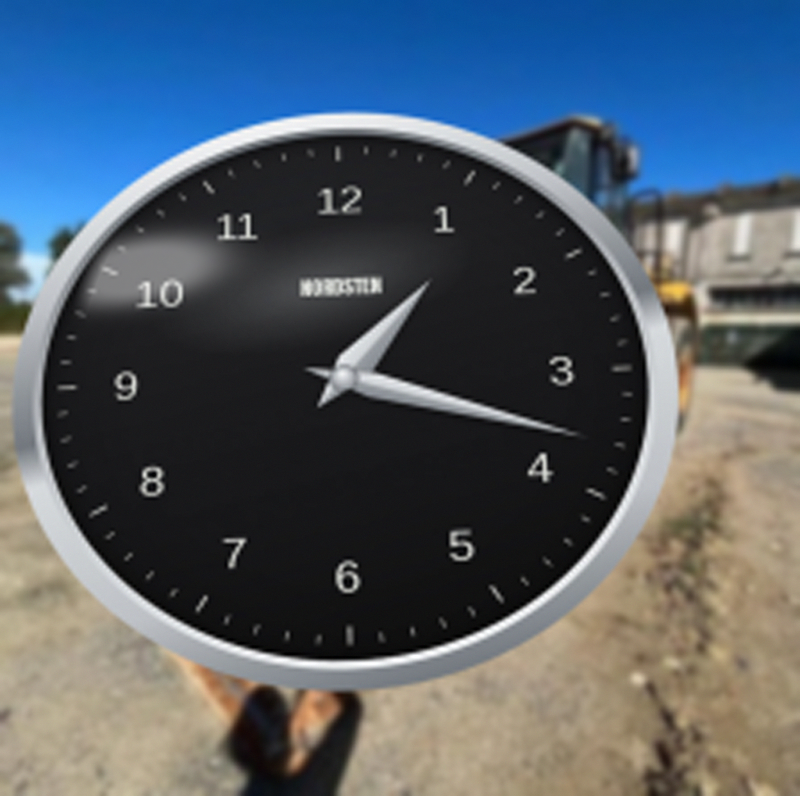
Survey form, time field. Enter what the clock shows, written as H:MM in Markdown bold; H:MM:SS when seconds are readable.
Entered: **1:18**
